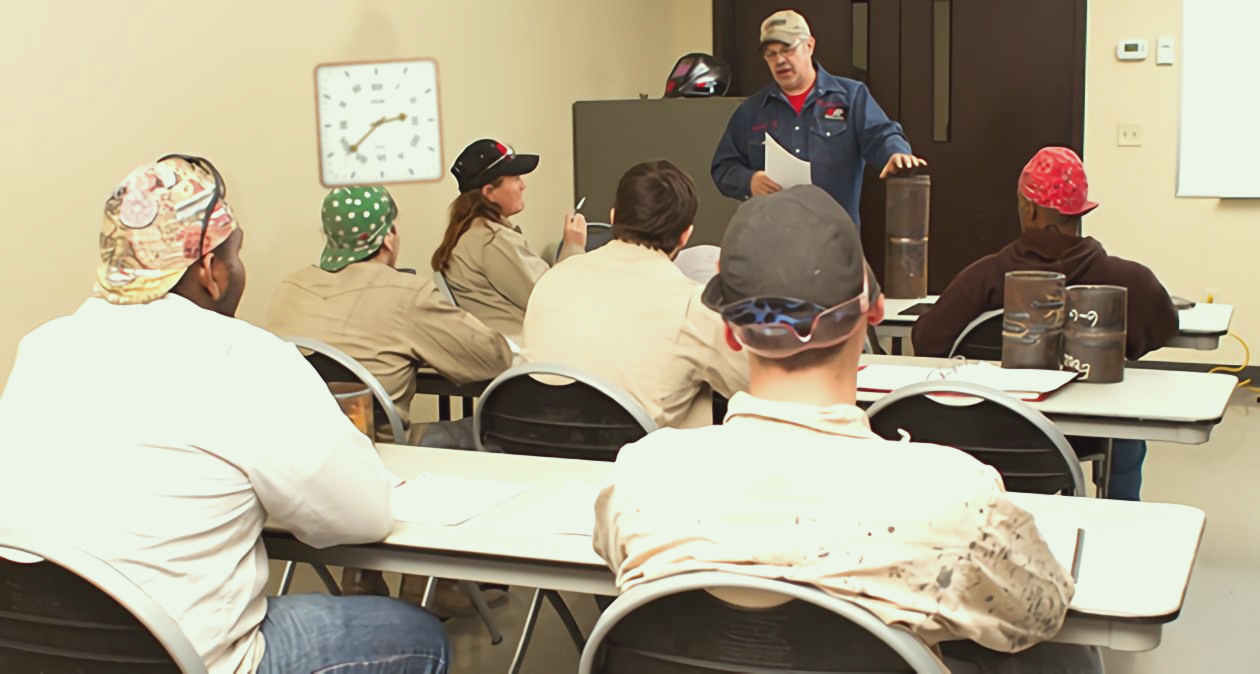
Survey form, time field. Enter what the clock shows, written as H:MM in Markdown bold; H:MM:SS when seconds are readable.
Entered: **2:38**
